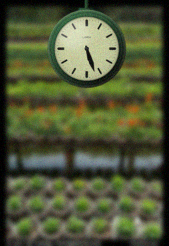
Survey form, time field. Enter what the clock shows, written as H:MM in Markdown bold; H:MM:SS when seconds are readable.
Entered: **5:27**
